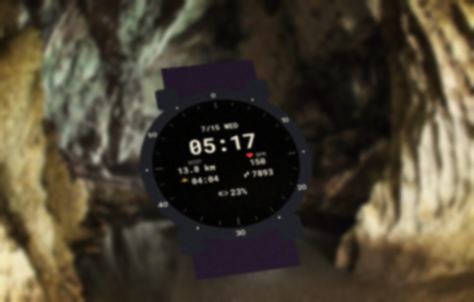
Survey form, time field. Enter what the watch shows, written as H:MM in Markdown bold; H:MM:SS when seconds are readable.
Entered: **5:17**
